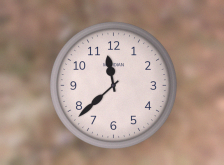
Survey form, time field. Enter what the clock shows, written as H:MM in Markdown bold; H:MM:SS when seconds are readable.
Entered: **11:38**
